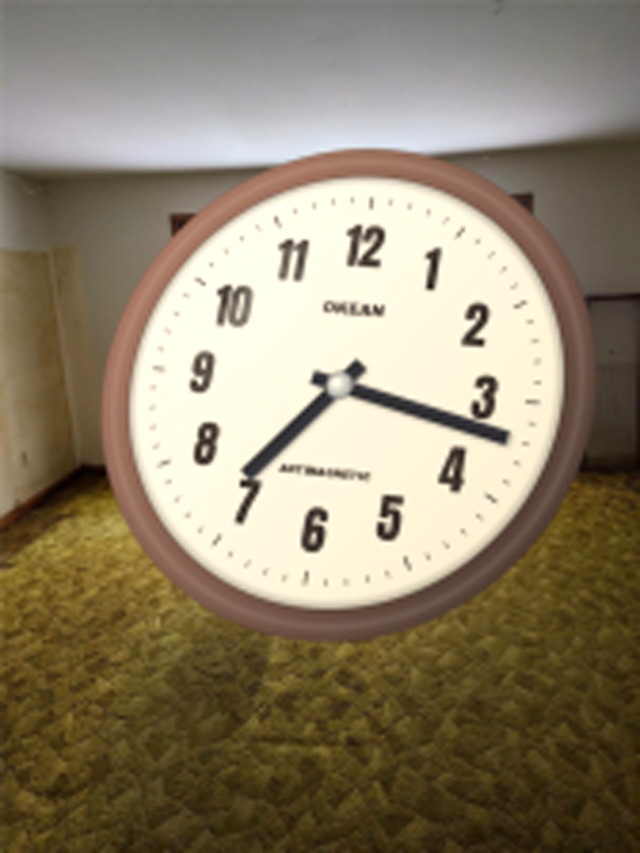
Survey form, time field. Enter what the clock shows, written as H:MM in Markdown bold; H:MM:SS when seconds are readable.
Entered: **7:17**
